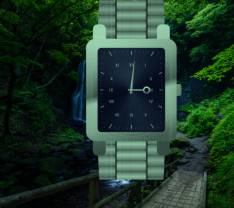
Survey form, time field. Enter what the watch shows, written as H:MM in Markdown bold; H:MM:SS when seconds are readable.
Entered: **3:01**
